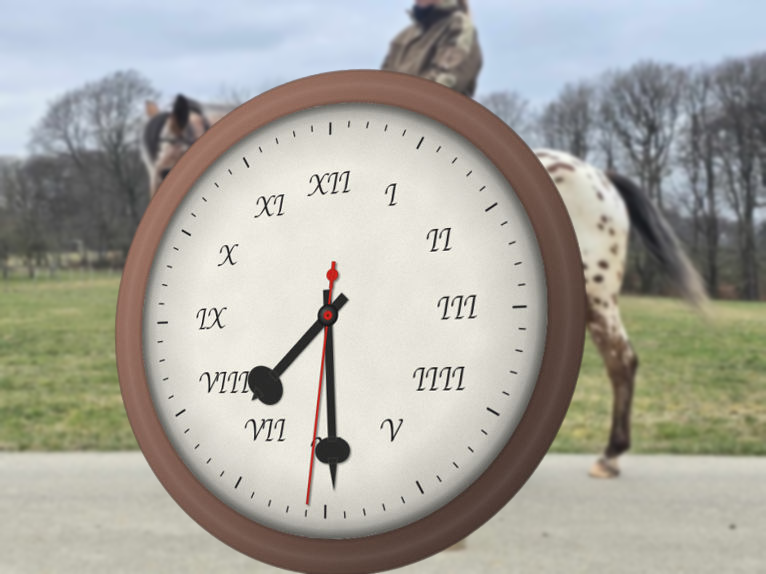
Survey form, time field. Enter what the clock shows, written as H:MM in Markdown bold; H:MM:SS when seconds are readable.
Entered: **7:29:31**
